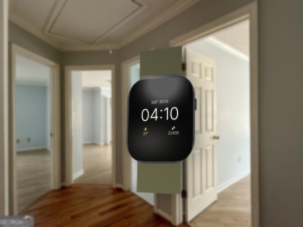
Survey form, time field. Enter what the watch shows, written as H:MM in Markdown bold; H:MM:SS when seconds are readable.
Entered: **4:10**
